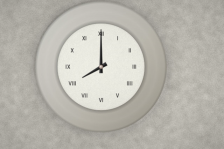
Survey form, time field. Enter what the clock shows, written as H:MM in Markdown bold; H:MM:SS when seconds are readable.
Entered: **8:00**
